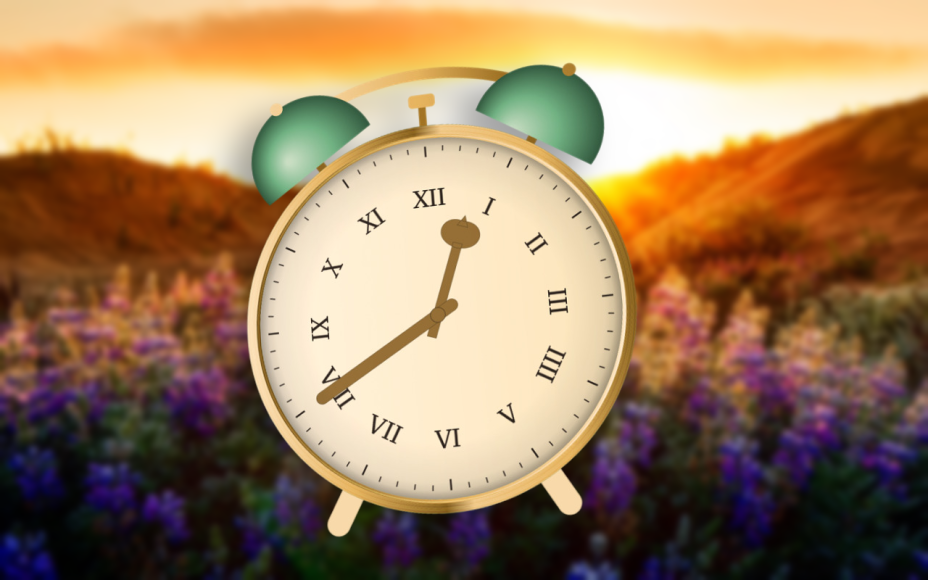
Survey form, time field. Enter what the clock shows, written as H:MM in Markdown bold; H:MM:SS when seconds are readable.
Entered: **12:40**
